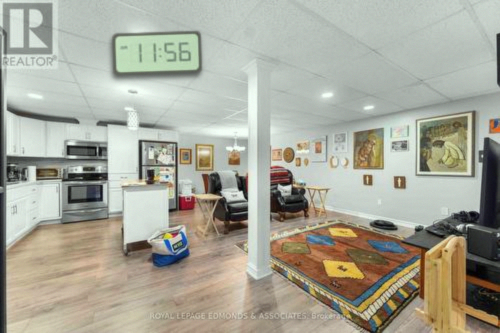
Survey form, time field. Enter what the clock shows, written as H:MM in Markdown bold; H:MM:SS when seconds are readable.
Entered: **11:56**
